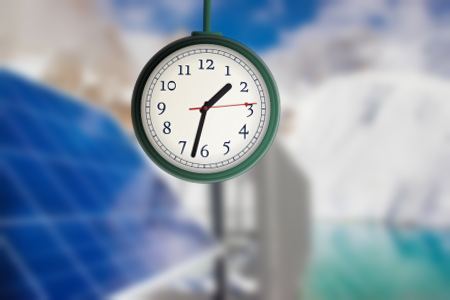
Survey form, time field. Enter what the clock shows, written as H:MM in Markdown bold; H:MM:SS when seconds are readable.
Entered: **1:32:14**
